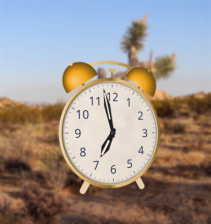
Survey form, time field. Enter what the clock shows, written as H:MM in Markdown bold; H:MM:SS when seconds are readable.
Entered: **6:58**
